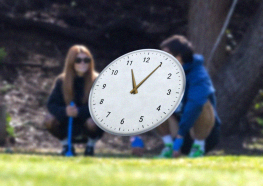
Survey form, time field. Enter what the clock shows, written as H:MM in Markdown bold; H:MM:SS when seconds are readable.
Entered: **11:05**
